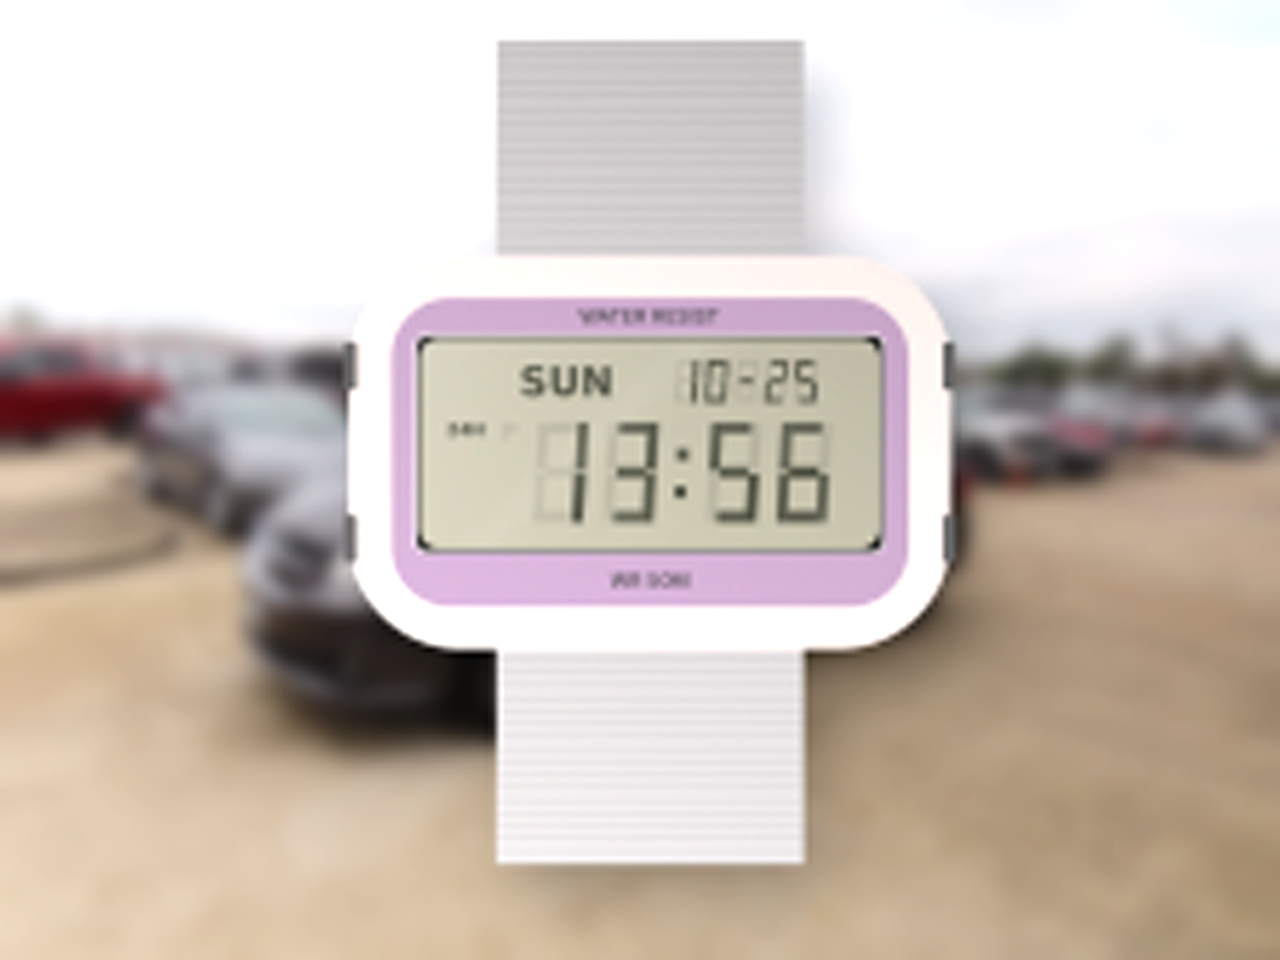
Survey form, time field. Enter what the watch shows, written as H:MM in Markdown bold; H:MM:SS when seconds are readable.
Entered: **13:56**
